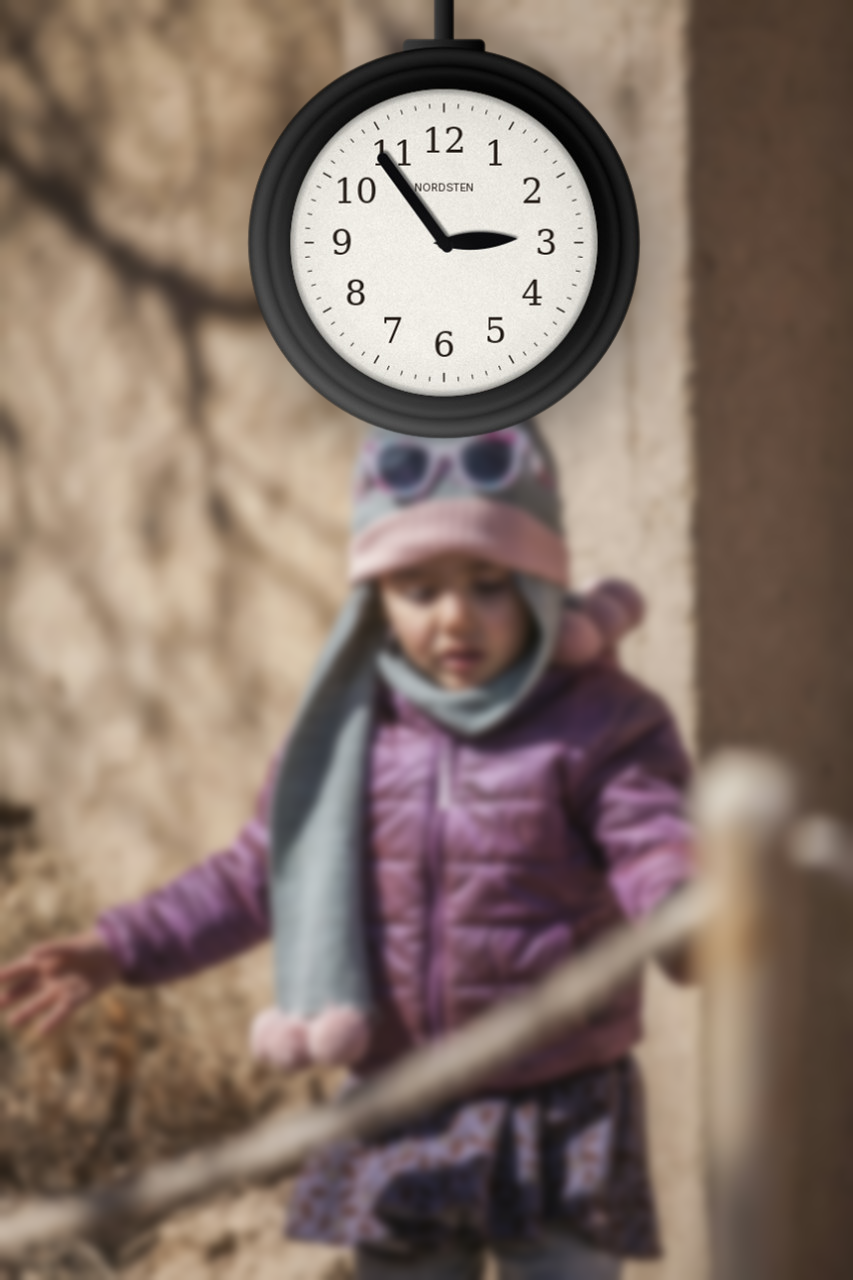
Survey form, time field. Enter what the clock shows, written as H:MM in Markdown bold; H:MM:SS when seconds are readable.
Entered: **2:54**
